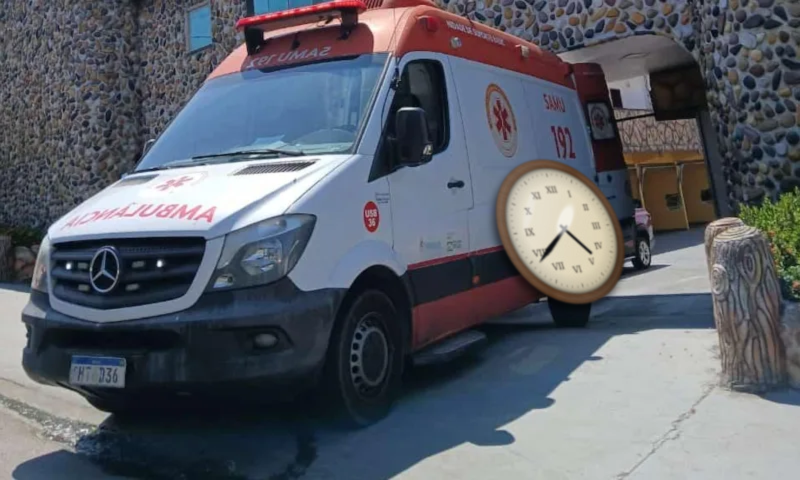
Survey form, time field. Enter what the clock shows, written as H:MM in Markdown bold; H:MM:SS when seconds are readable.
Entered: **4:39**
